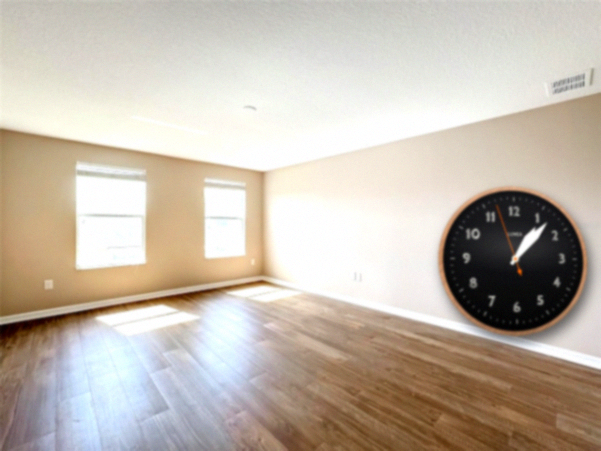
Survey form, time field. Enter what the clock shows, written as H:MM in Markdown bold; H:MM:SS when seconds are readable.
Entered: **1:06:57**
